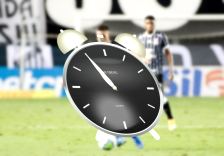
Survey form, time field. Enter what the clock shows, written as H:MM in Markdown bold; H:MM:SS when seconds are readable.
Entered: **10:55**
